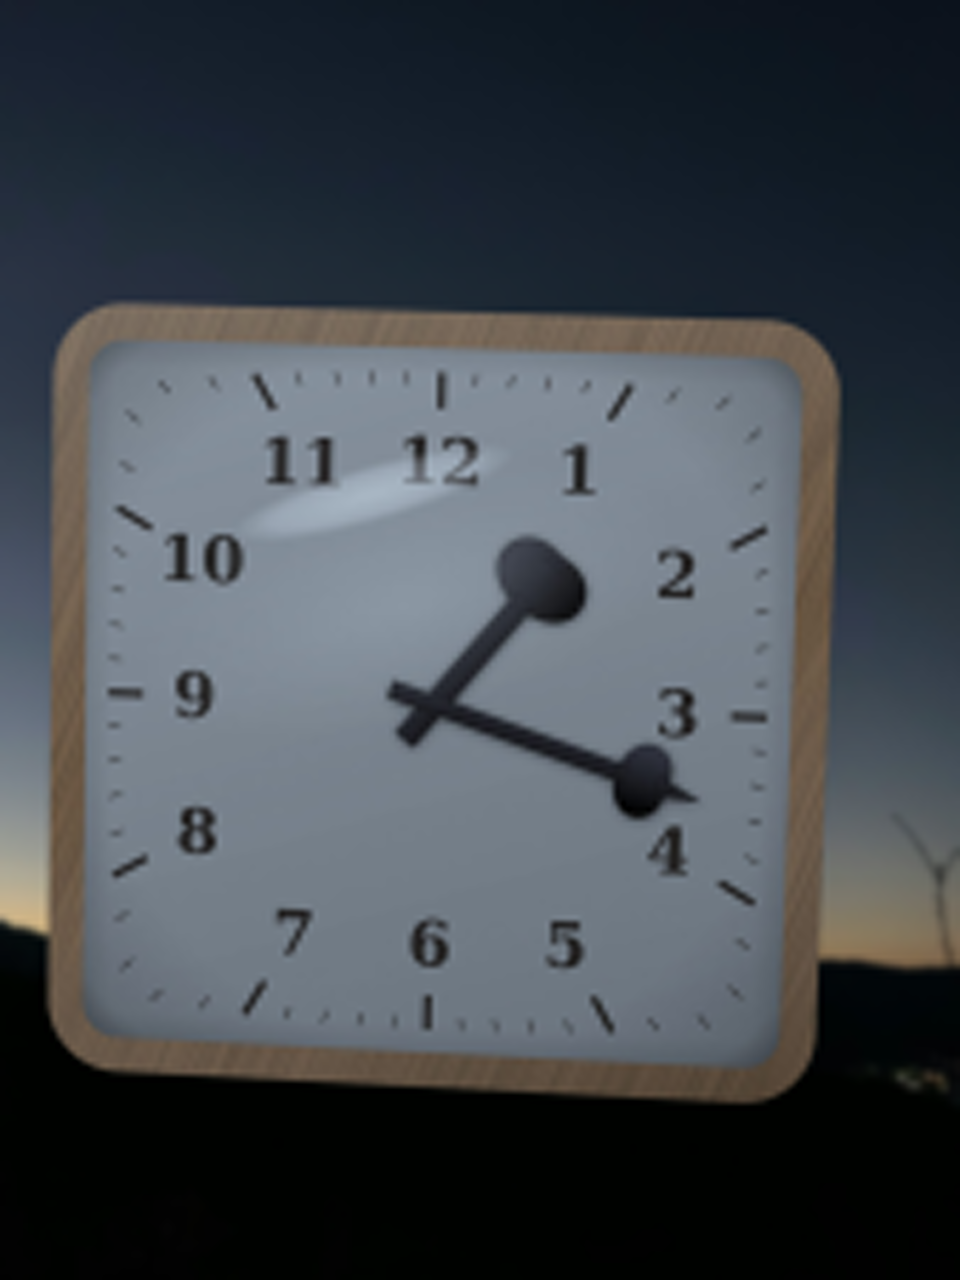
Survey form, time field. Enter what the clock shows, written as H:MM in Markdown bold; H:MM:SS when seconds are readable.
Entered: **1:18**
